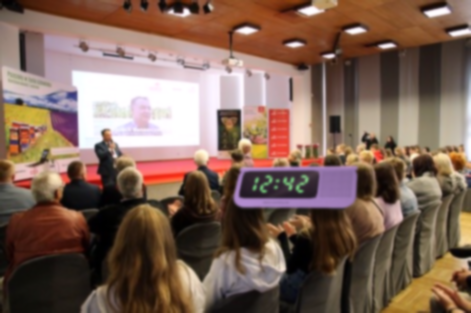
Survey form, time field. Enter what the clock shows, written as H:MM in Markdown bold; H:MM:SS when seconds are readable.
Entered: **12:42**
